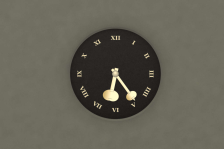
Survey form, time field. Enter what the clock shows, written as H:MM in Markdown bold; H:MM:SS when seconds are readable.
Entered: **6:24**
